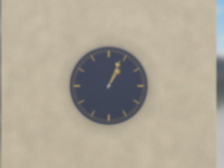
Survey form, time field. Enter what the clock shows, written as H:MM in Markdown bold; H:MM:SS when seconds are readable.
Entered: **1:04**
